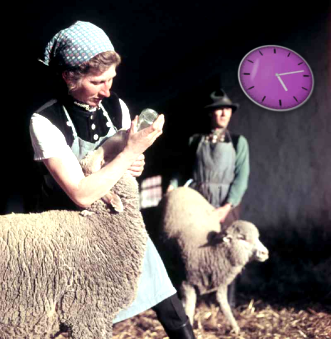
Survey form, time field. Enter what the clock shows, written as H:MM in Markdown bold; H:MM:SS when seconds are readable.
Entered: **5:13**
